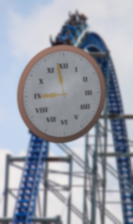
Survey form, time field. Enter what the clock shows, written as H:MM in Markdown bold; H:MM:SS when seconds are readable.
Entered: **8:58**
